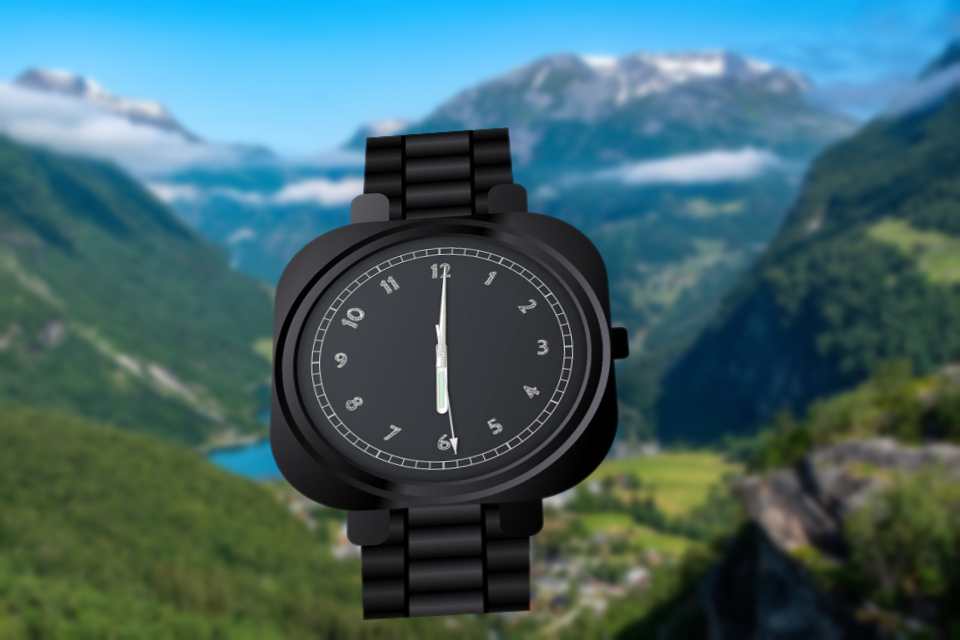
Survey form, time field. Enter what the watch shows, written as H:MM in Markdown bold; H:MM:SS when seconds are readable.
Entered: **6:00:29**
